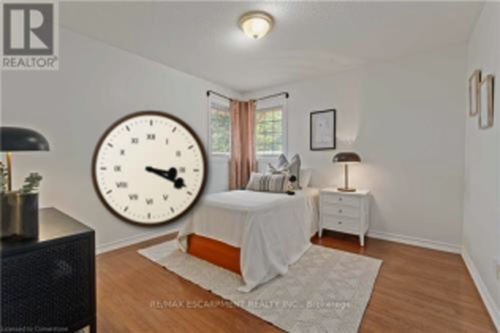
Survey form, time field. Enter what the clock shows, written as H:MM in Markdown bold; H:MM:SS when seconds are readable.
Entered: **3:19**
